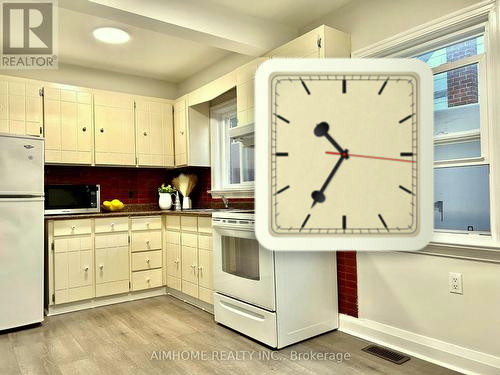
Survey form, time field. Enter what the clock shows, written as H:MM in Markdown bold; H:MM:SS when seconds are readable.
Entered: **10:35:16**
